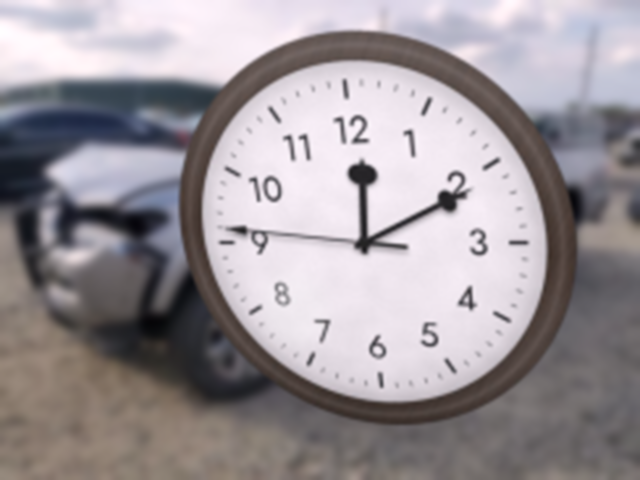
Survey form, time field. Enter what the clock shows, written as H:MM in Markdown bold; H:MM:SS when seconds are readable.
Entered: **12:10:46**
